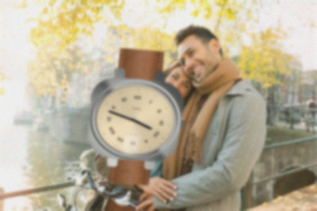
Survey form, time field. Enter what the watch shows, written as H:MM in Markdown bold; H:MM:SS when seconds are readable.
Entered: **3:48**
